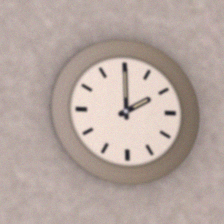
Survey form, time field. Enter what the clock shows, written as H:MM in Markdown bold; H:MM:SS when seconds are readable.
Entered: **2:00**
